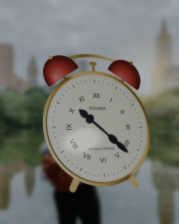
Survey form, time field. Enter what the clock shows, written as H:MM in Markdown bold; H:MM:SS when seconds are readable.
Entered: **10:22**
